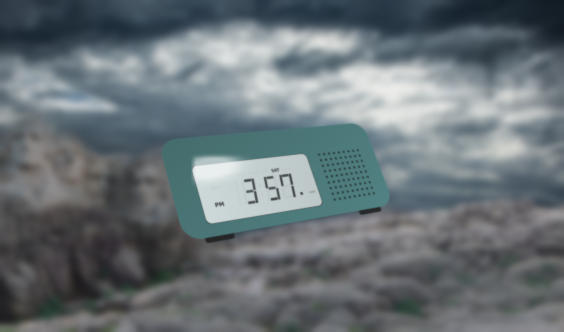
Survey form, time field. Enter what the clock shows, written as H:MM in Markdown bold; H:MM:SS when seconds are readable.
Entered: **3:57**
